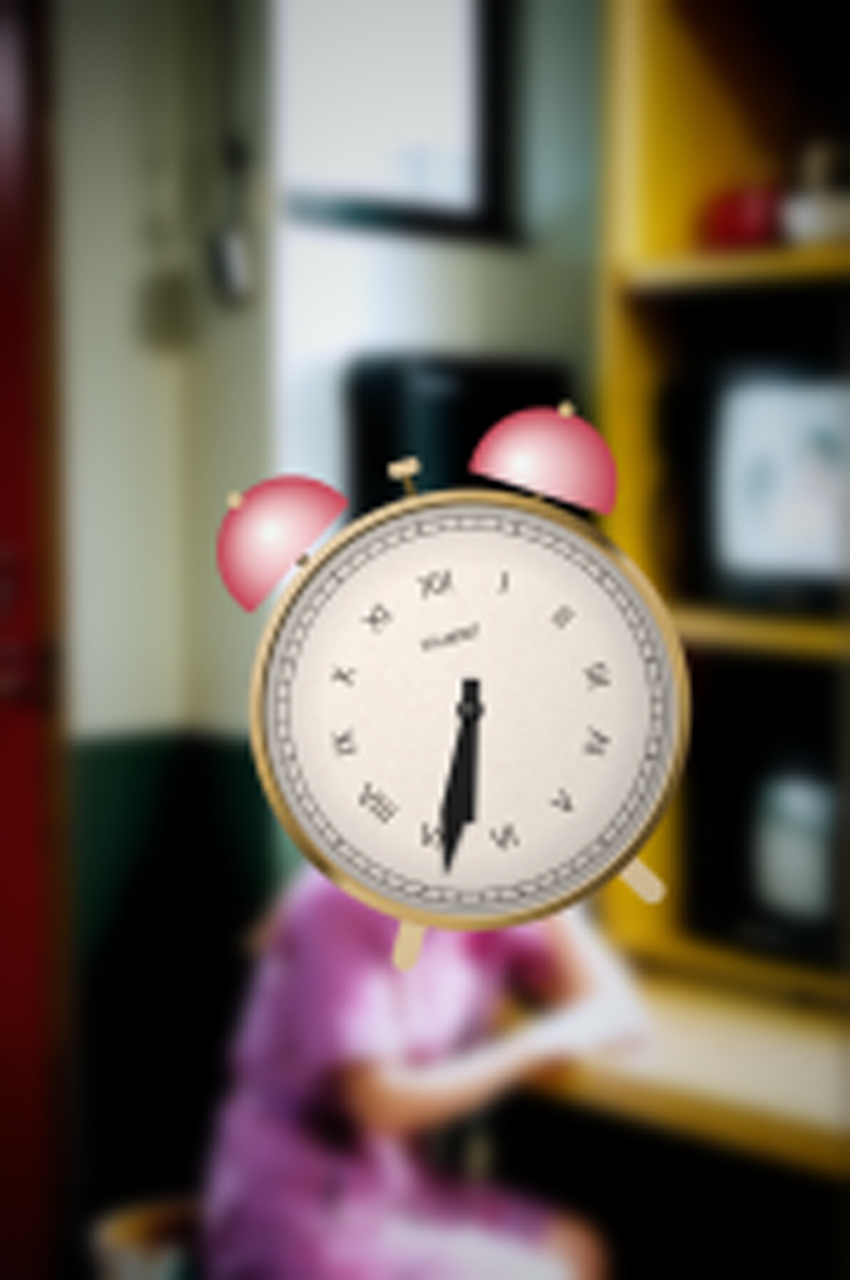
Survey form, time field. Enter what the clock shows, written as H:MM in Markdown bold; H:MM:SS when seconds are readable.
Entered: **6:34**
